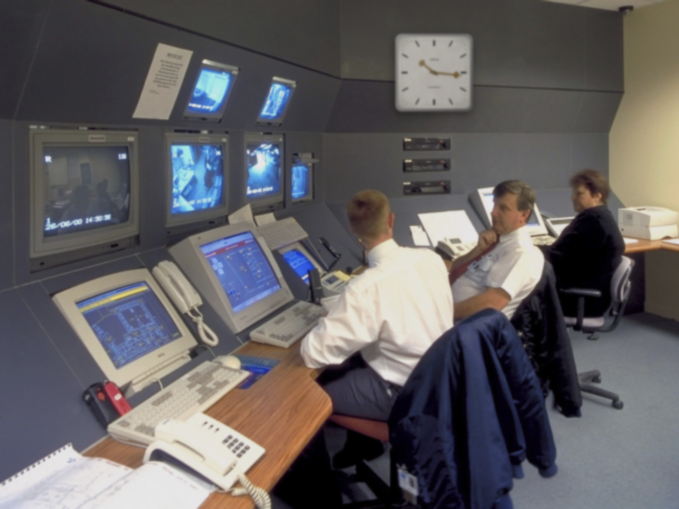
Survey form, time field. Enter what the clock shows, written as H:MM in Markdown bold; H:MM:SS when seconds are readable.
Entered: **10:16**
